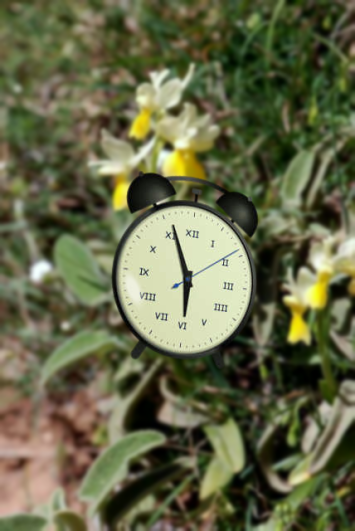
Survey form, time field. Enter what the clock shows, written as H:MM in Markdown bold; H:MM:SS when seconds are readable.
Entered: **5:56:09**
